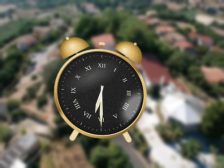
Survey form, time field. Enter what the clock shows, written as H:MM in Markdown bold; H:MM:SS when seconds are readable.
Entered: **6:30**
